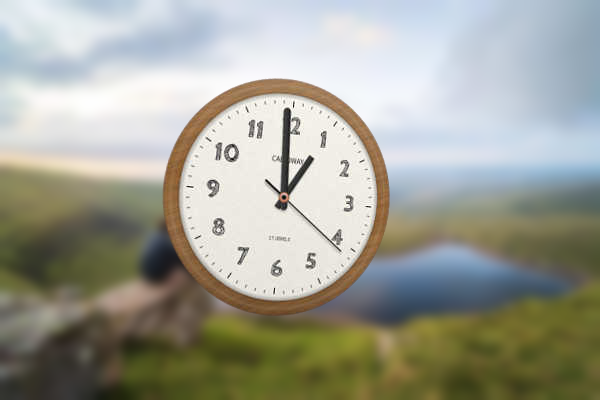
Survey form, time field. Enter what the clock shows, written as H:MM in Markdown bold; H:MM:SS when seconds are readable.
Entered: **12:59:21**
